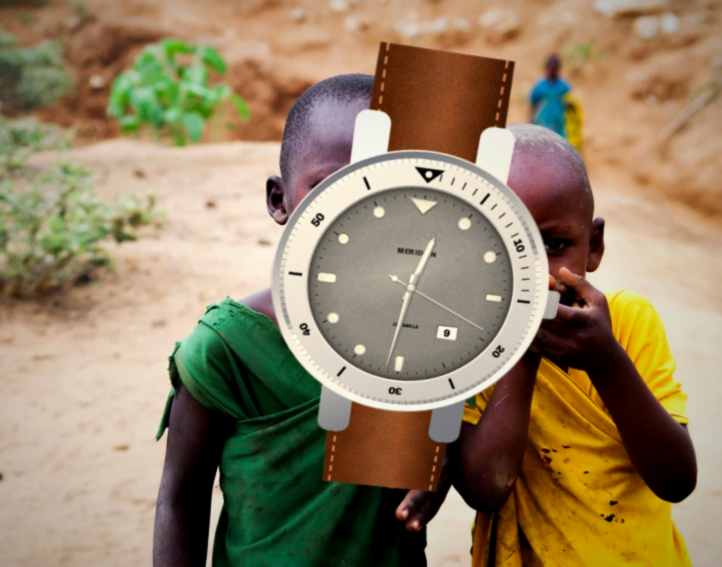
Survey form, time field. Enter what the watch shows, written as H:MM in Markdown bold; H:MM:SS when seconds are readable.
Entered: **12:31:19**
